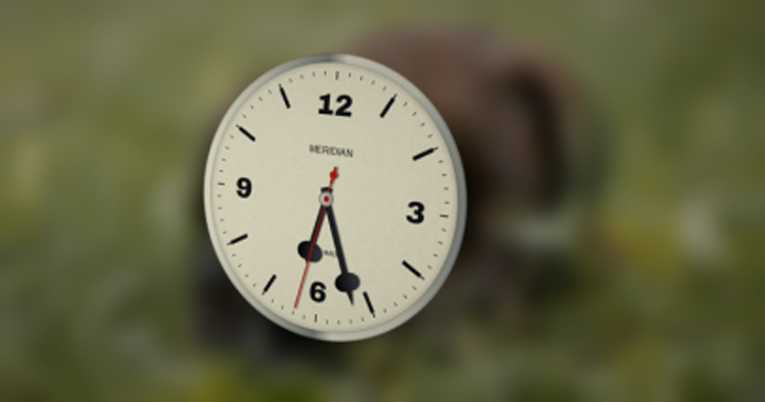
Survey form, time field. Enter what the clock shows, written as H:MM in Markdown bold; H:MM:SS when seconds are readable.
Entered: **6:26:32**
